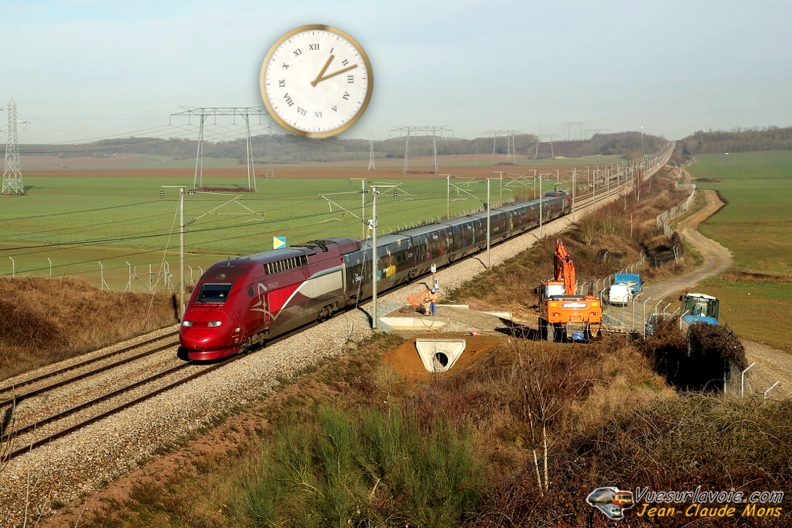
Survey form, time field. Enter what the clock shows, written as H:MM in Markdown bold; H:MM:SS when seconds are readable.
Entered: **1:12**
